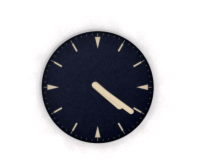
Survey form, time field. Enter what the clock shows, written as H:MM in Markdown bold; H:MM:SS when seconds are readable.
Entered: **4:21**
